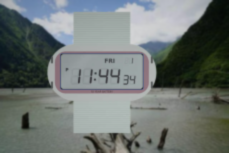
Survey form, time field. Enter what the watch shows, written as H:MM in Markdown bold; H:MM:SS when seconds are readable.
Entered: **11:44:34**
